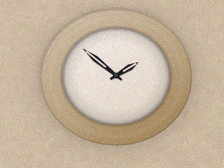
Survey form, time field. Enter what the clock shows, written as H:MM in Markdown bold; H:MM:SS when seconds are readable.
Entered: **1:52**
